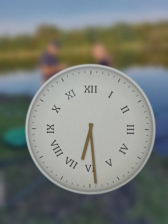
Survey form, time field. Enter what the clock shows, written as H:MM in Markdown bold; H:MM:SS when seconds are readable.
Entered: **6:29**
